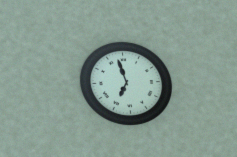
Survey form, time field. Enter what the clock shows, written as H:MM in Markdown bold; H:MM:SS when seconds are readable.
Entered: **6:58**
